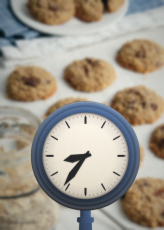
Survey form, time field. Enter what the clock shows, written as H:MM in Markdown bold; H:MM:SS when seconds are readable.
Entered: **8:36**
